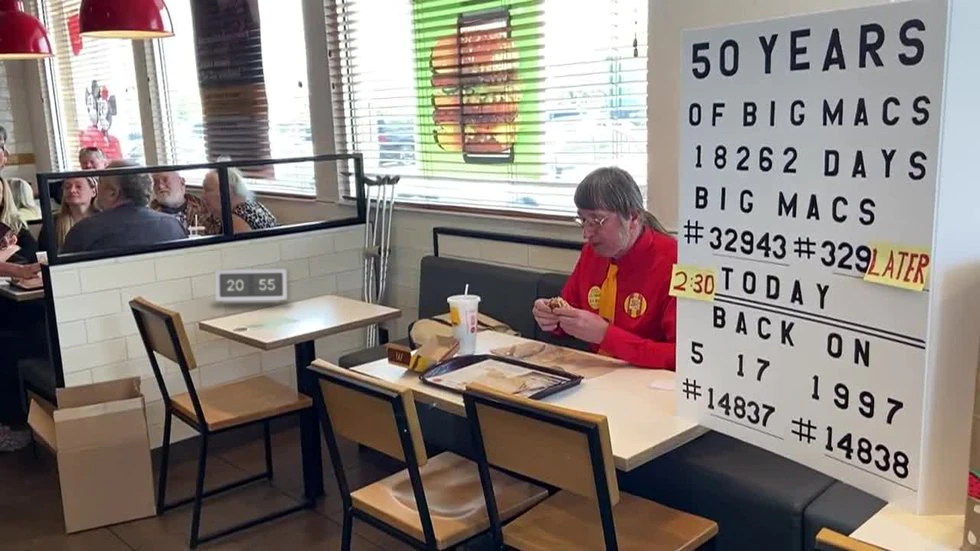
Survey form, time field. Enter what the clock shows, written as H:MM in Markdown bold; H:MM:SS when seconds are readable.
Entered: **20:55**
